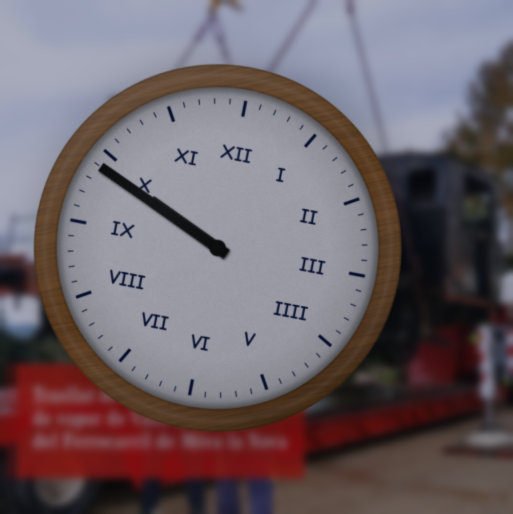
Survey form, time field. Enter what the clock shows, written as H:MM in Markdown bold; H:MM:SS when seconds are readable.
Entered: **9:49**
